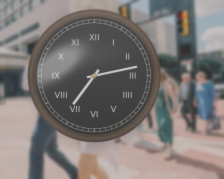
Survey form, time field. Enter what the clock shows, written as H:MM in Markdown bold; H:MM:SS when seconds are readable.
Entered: **7:13**
